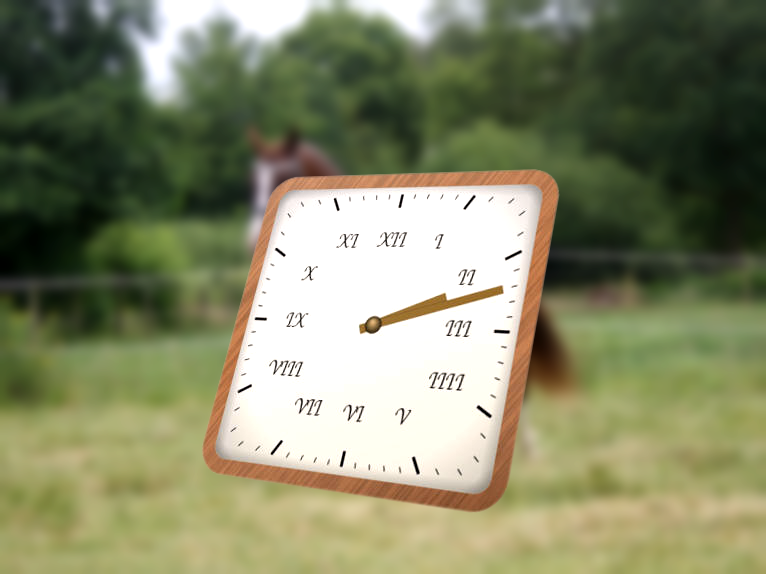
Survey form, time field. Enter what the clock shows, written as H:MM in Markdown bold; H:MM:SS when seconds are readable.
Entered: **2:12**
